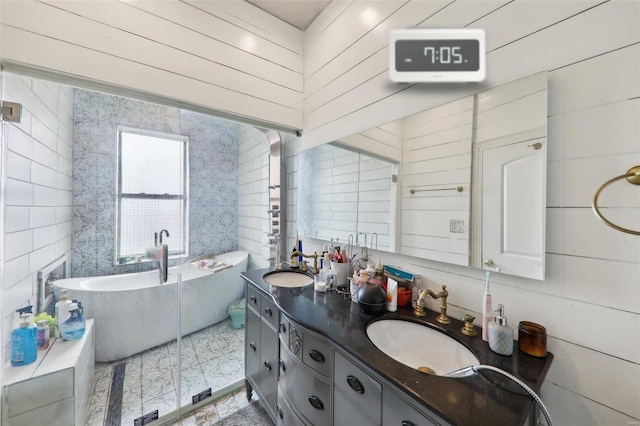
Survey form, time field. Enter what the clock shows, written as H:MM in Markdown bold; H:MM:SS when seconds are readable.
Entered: **7:05**
